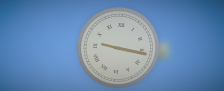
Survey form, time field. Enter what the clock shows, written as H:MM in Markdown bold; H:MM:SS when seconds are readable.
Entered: **9:16**
